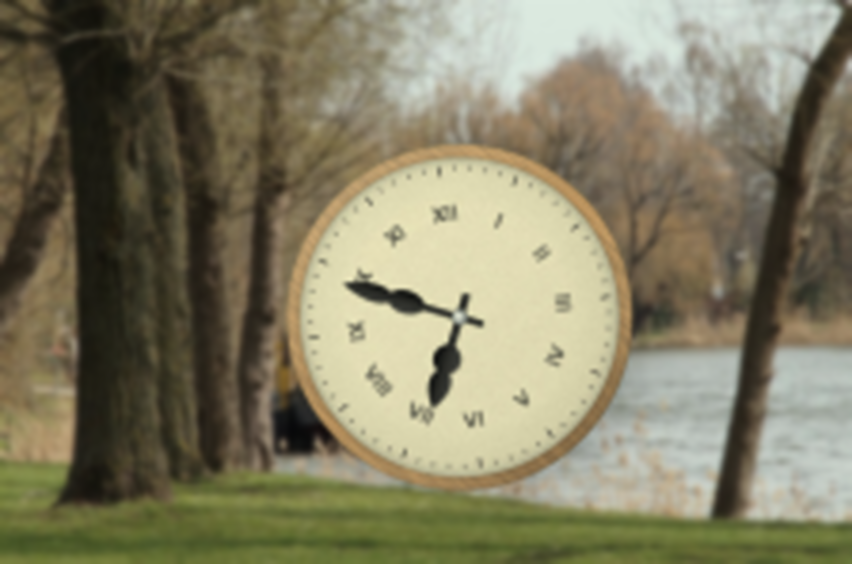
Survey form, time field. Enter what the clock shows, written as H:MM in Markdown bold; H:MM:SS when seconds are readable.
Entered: **6:49**
